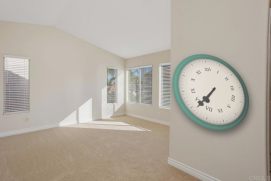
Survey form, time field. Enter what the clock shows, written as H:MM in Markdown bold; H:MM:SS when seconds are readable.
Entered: **7:39**
